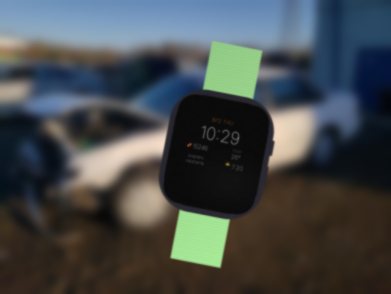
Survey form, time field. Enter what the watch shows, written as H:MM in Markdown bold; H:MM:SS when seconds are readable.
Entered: **10:29**
